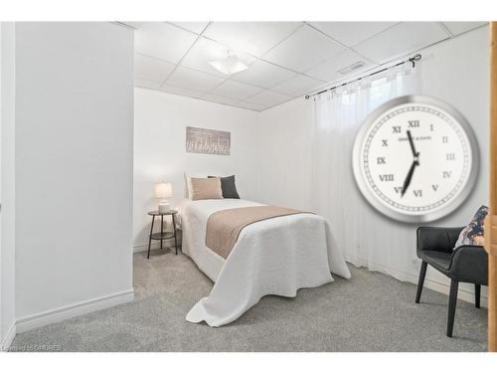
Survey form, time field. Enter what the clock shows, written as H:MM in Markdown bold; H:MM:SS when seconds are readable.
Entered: **11:34**
